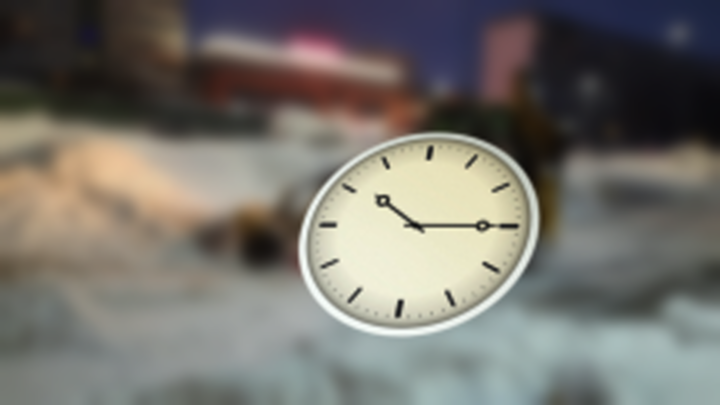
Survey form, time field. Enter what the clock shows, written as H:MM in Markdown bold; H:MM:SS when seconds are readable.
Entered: **10:15**
